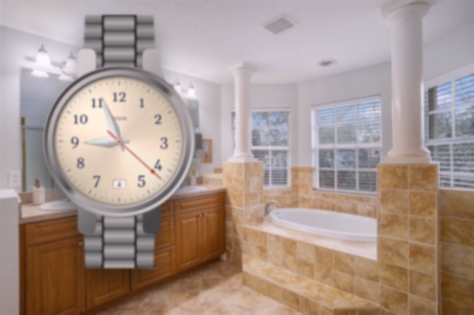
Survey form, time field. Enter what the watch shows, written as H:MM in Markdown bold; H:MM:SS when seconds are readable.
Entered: **8:56:22**
